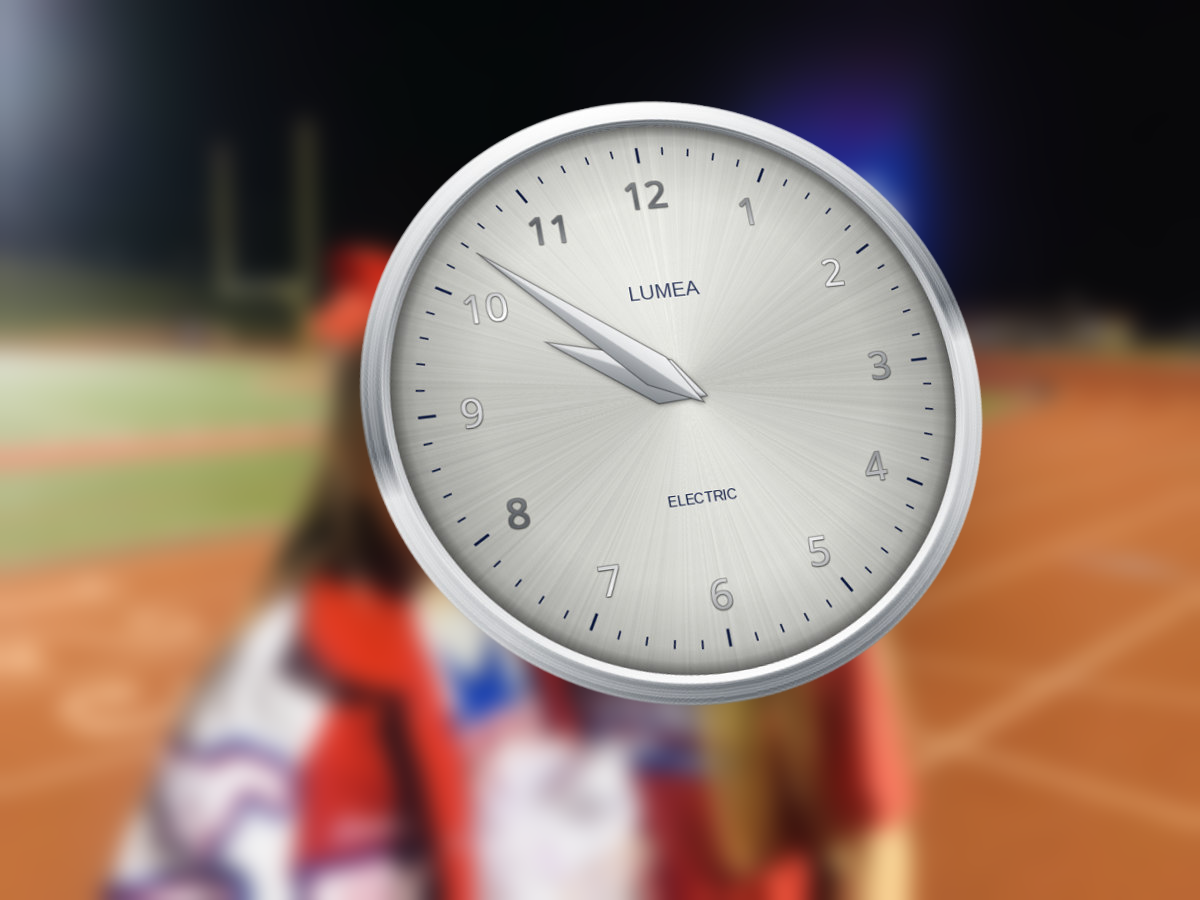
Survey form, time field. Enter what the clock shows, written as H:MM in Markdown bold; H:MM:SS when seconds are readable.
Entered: **9:52**
